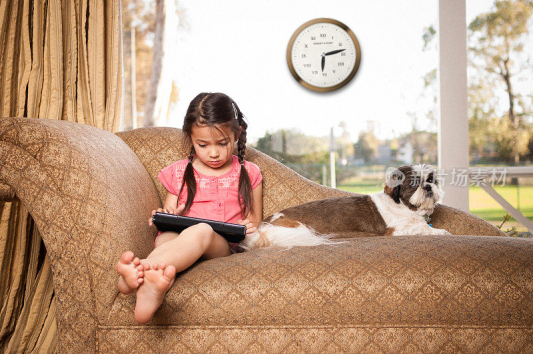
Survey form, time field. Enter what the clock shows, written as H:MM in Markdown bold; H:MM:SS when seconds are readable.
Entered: **6:13**
